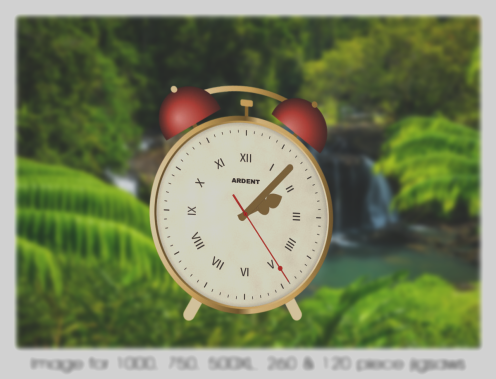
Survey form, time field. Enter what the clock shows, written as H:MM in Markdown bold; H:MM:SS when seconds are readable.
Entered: **2:07:24**
